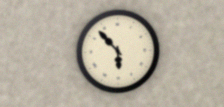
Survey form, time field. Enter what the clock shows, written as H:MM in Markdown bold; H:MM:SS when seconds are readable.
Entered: **5:53**
